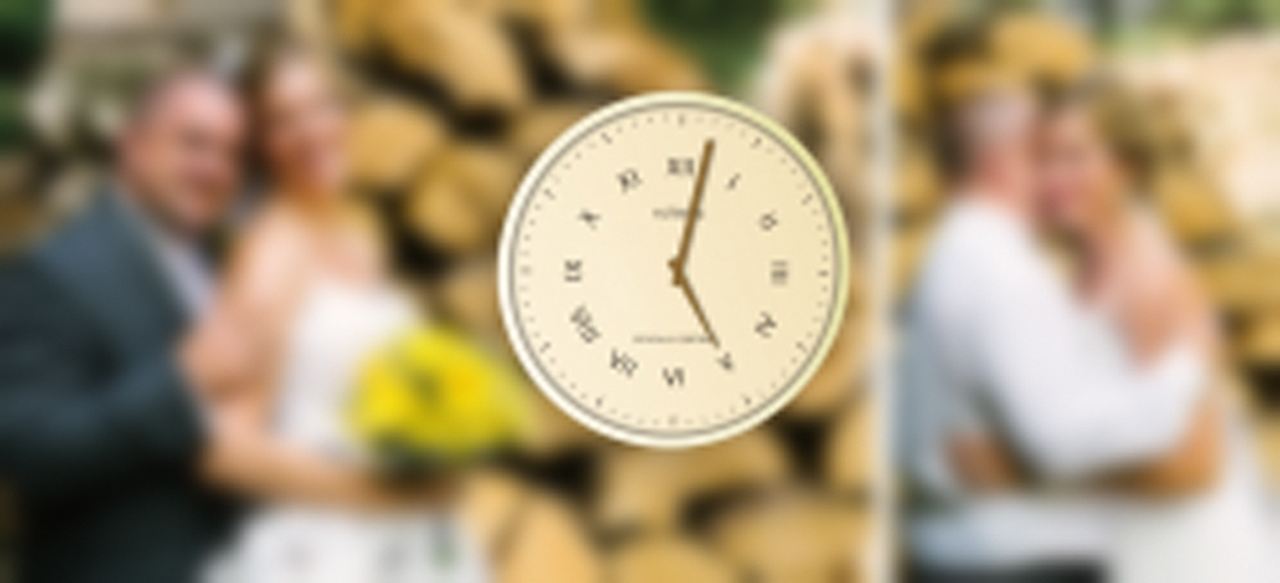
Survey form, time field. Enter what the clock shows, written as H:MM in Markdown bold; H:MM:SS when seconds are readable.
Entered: **5:02**
